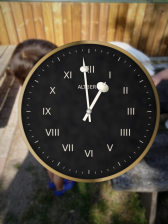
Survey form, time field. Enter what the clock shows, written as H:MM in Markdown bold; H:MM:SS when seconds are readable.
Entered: **12:59**
